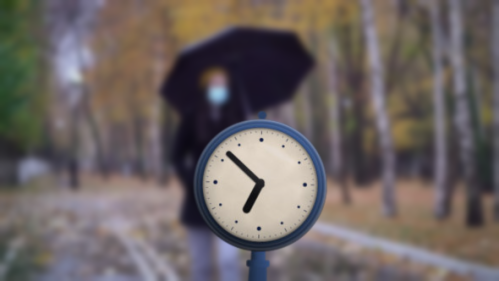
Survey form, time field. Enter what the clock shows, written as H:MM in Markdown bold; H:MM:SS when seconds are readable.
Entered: **6:52**
